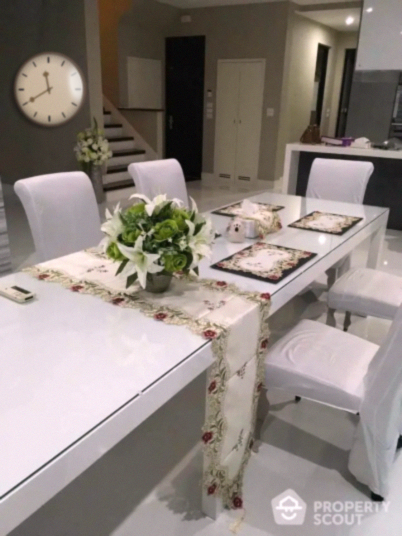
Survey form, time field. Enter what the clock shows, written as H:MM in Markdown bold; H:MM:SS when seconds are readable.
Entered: **11:40**
